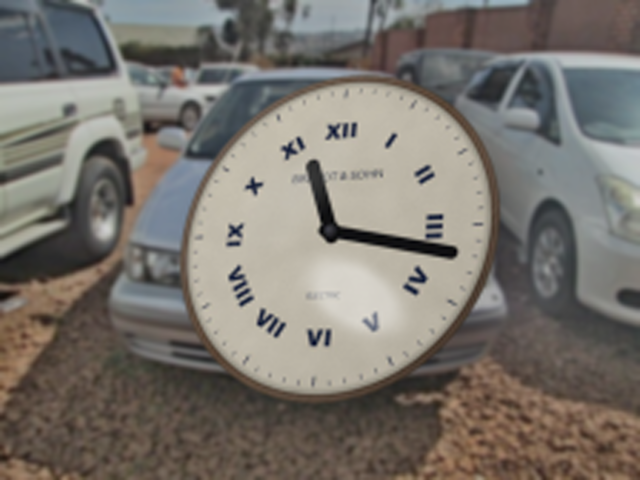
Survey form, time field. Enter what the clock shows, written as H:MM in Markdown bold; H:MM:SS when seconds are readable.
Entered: **11:17**
